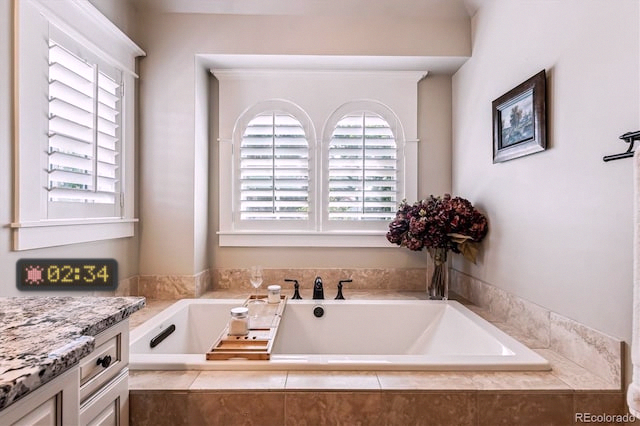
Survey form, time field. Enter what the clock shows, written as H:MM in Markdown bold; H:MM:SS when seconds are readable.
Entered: **2:34**
